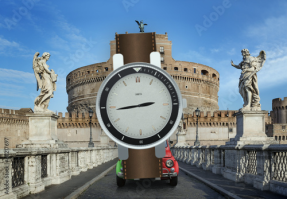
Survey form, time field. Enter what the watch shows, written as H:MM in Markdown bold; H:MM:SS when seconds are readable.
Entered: **2:44**
